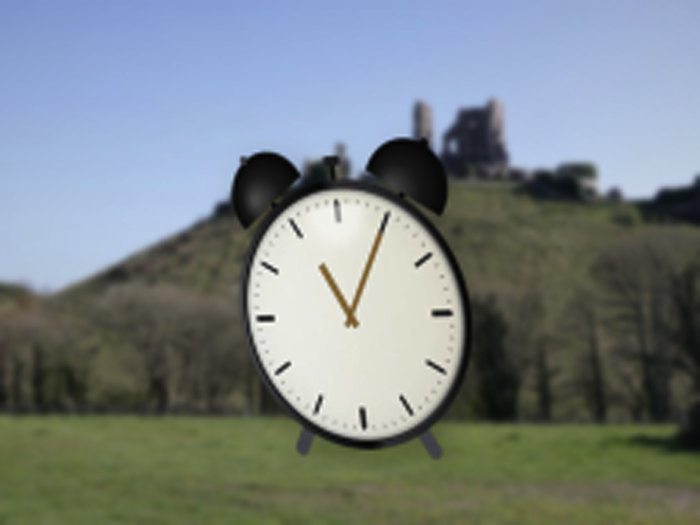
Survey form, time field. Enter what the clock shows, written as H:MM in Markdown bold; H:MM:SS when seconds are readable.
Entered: **11:05**
